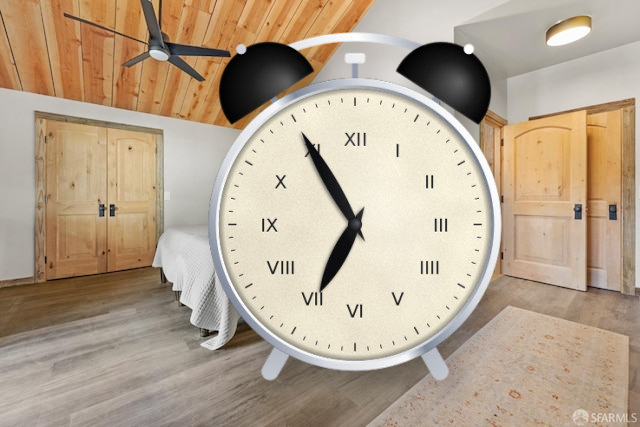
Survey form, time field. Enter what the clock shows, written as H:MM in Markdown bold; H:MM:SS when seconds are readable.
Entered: **6:55**
